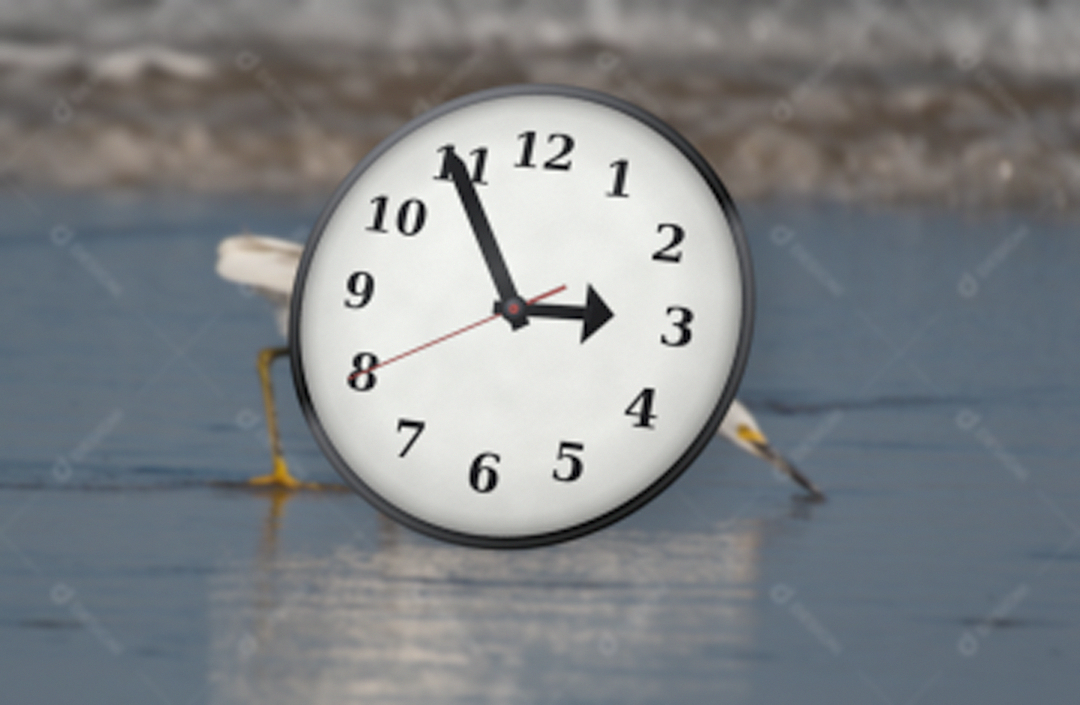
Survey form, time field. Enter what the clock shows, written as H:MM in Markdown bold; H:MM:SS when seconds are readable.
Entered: **2:54:40**
